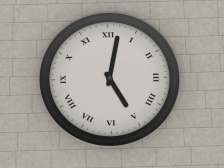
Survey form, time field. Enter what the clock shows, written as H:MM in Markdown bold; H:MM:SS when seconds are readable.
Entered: **5:02**
